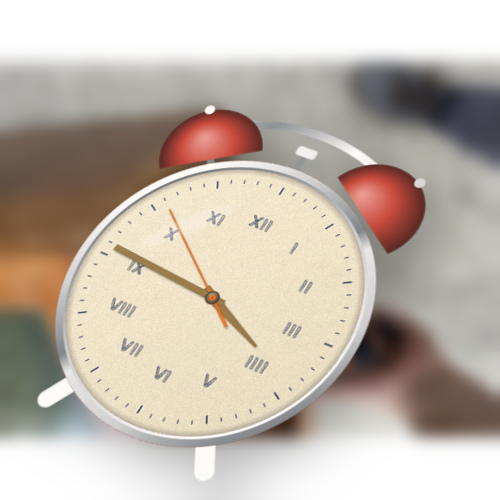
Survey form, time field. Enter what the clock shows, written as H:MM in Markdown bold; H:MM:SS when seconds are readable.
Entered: **3:45:51**
